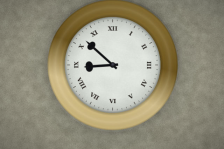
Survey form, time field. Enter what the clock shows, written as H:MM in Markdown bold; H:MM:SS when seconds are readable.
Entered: **8:52**
